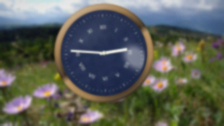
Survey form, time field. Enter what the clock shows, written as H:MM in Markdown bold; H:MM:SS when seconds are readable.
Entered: **2:46**
